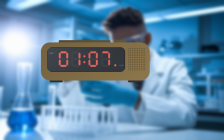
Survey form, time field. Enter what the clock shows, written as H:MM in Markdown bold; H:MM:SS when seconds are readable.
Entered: **1:07**
